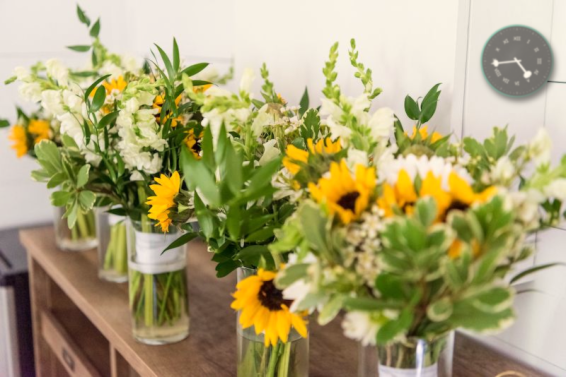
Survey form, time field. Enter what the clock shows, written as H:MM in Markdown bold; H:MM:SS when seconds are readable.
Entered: **4:44**
